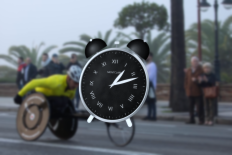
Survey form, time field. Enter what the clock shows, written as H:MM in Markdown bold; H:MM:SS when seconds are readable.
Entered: **1:12**
